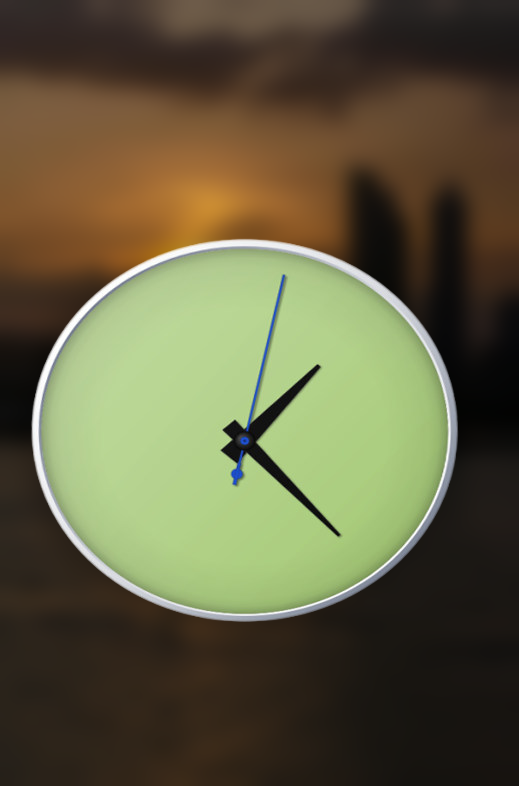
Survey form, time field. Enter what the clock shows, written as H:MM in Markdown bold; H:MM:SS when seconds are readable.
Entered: **1:23:02**
